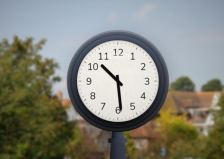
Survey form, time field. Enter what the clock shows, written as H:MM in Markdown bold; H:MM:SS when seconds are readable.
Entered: **10:29**
